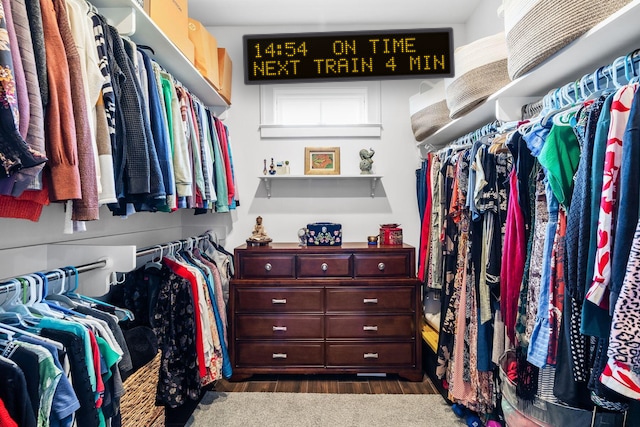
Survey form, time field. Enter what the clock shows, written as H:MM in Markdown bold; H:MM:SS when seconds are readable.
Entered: **14:54**
